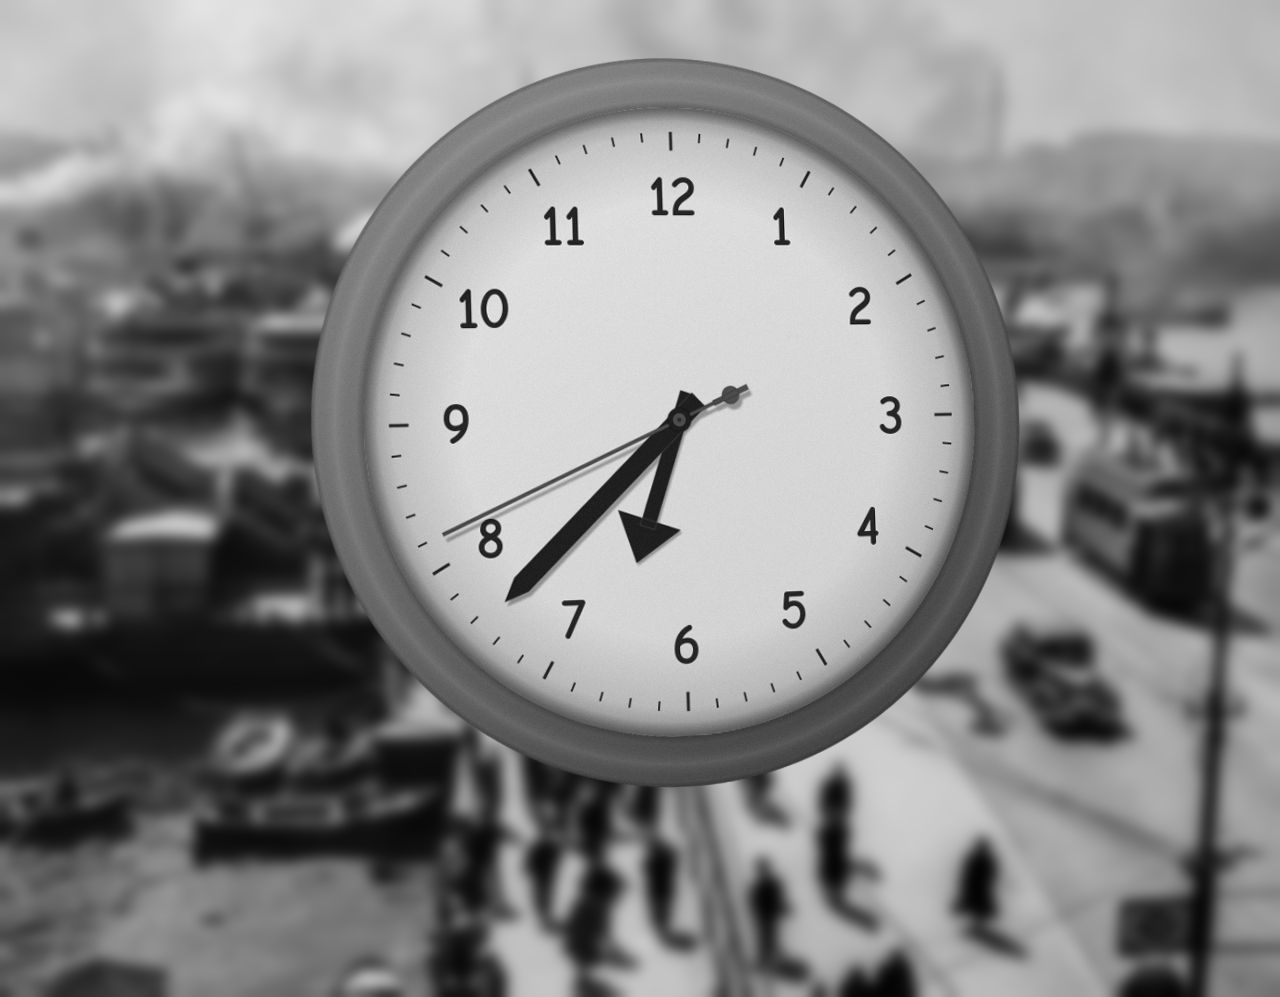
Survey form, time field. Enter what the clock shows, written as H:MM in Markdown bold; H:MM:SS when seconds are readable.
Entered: **6:37:41**
